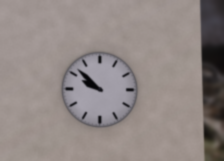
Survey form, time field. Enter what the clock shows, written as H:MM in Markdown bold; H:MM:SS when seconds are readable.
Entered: **9:52**
